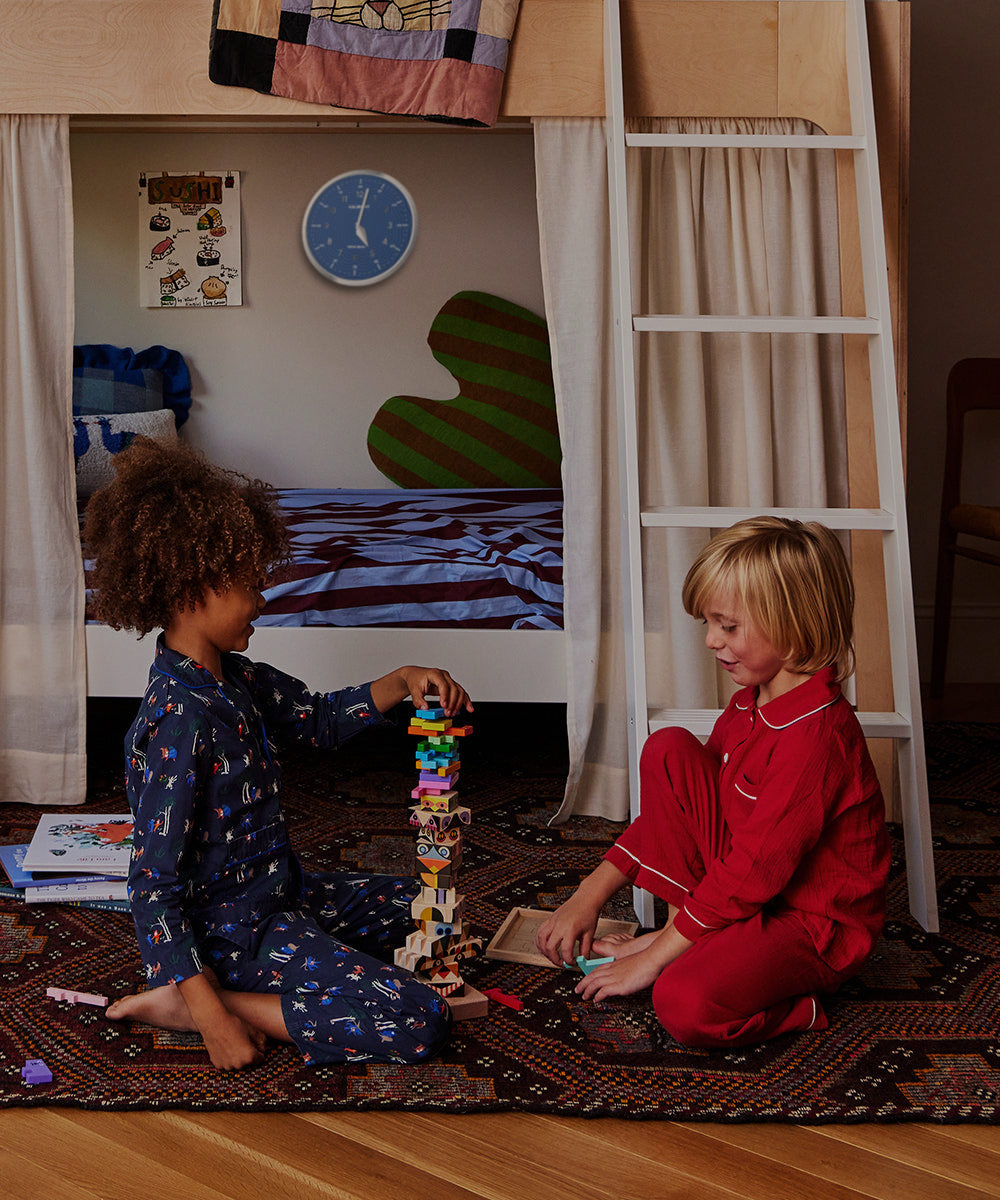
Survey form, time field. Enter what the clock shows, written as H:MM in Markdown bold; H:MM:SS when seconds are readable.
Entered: **5:02**
